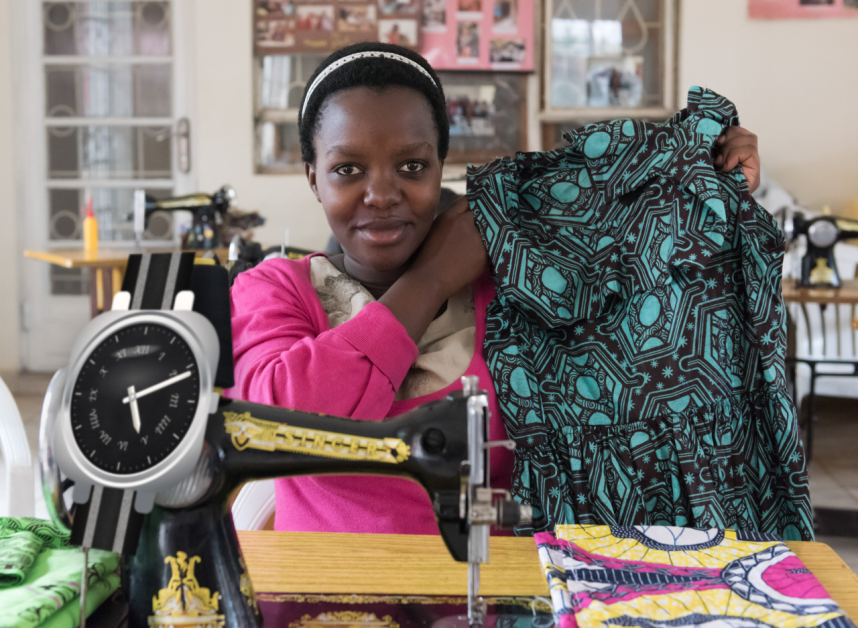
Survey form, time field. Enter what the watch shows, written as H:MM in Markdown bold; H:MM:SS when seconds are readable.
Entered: **5:11**
